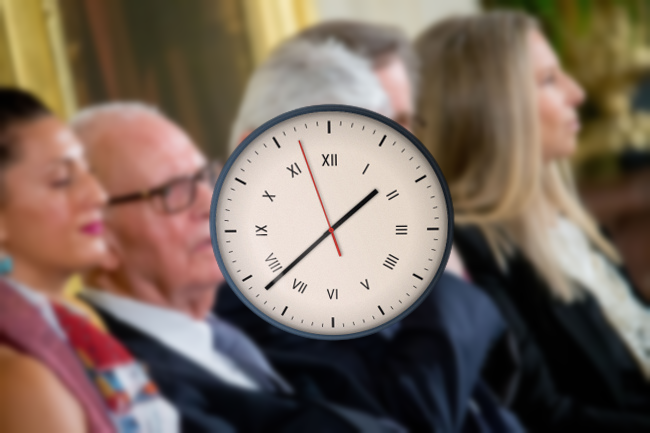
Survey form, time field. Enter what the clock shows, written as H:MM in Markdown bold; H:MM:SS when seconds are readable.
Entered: **1:37:57**
